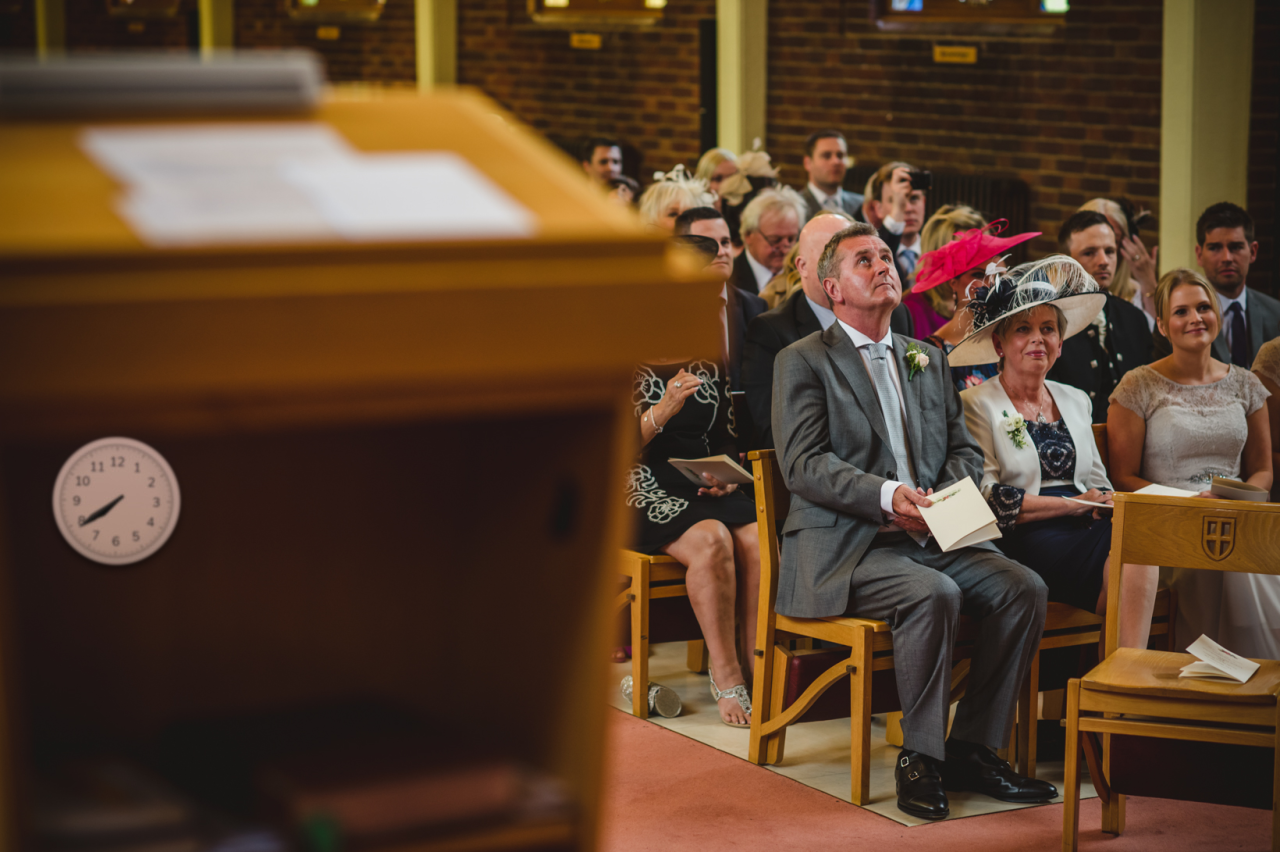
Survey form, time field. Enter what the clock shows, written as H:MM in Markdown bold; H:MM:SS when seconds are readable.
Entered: **7:39**
